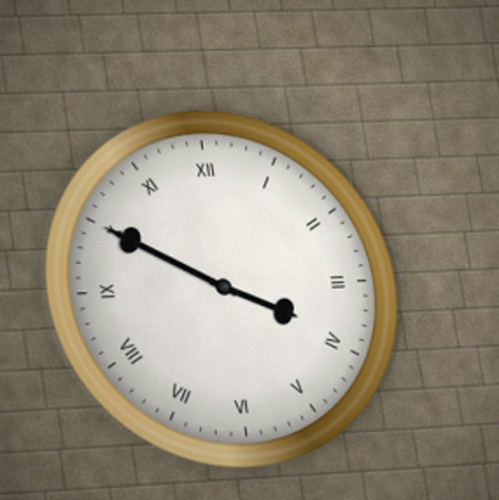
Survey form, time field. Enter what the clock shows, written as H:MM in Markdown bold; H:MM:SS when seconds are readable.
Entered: **3:50**
